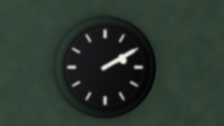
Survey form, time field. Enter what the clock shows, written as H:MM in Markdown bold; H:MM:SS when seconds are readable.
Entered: **2:10**
